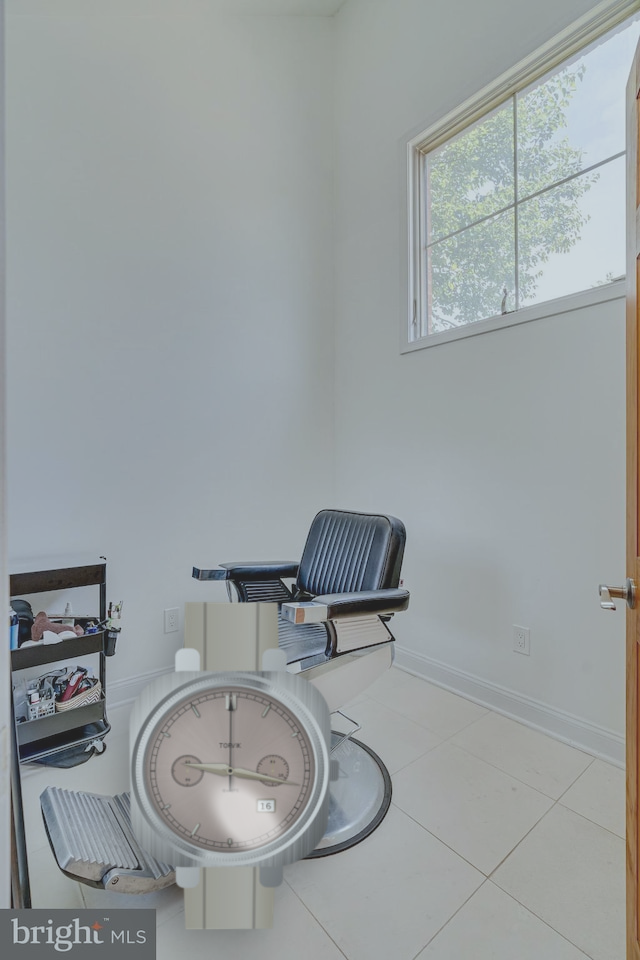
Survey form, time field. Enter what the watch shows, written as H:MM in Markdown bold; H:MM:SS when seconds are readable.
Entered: **9:17**
